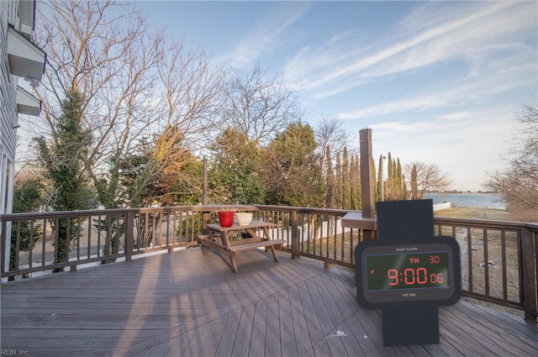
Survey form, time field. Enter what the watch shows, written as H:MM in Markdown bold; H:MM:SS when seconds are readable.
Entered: **9:00:06**
